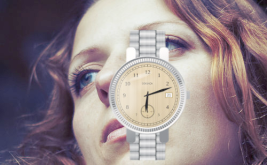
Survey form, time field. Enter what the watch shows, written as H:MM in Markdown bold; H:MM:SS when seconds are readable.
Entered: **6:12**
